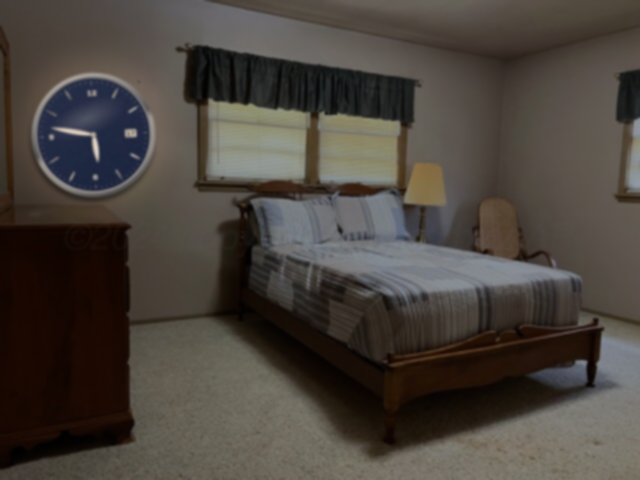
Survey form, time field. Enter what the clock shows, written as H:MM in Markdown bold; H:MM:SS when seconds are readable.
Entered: **5:47**
